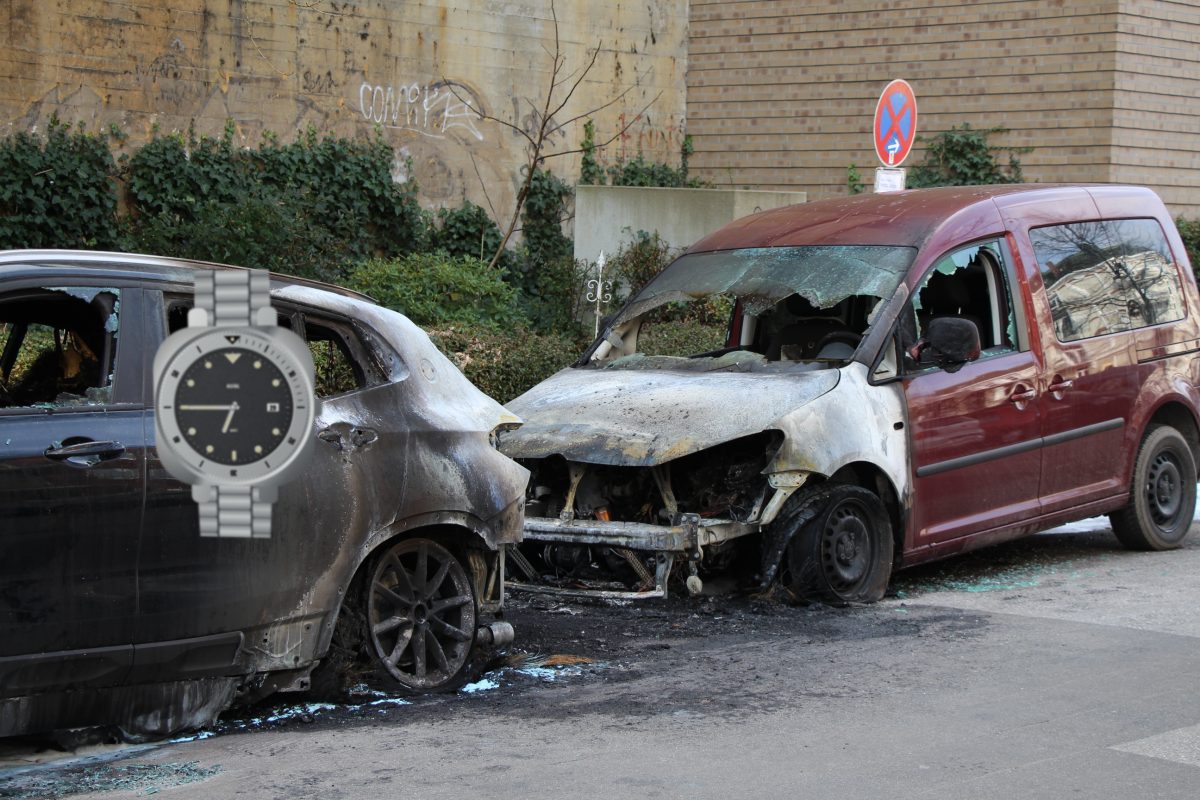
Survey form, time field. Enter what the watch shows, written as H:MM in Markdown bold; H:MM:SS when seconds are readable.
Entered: **6:45**
